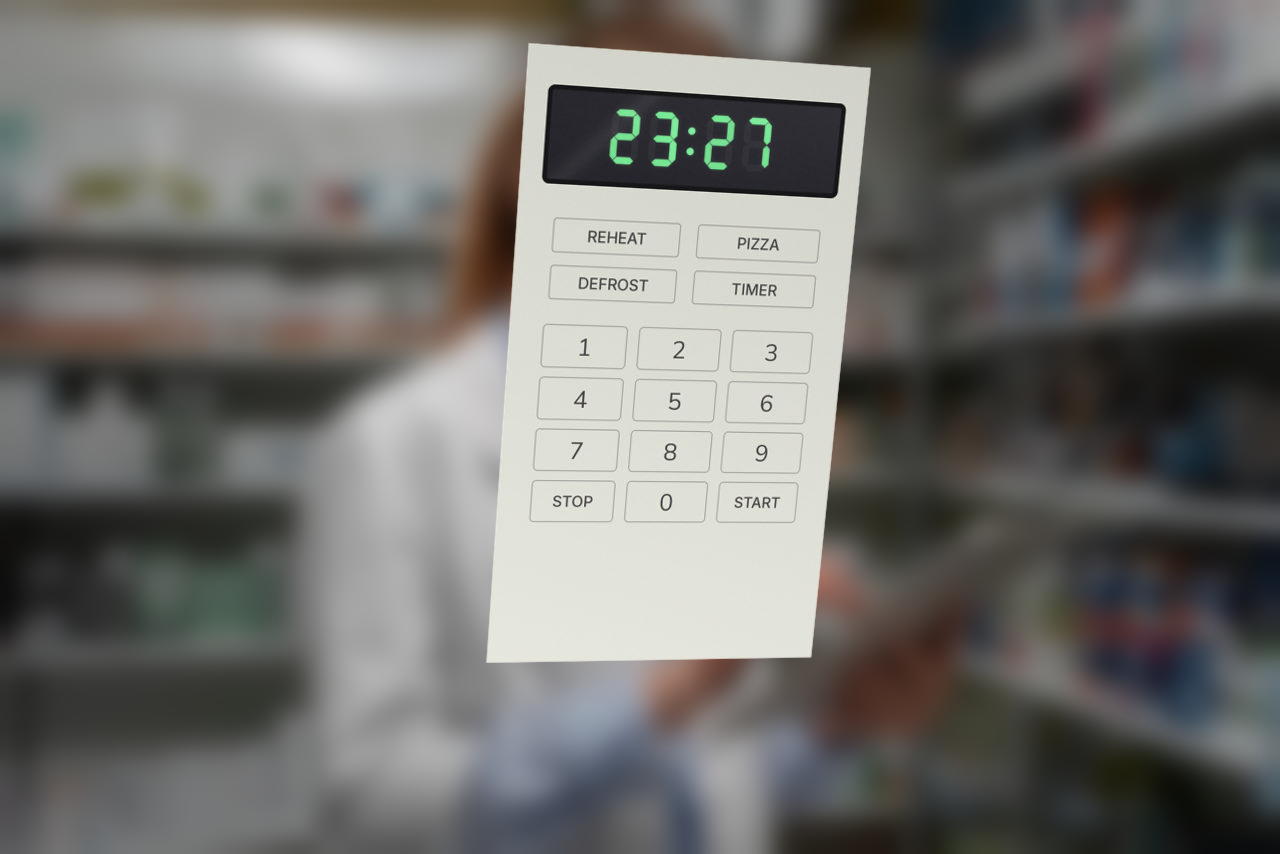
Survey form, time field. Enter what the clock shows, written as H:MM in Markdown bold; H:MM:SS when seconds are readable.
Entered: **23:27**
